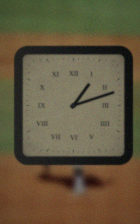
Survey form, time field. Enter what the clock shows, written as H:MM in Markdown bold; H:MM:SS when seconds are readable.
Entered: **1:12**
